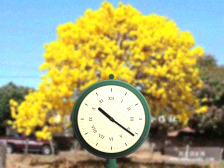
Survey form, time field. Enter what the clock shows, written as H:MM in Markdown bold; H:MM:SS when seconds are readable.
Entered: **10:21**
